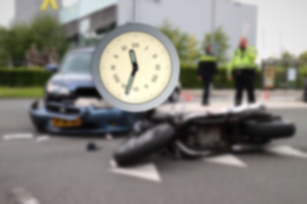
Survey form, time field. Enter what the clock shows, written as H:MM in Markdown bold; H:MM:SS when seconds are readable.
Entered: **11:33**
